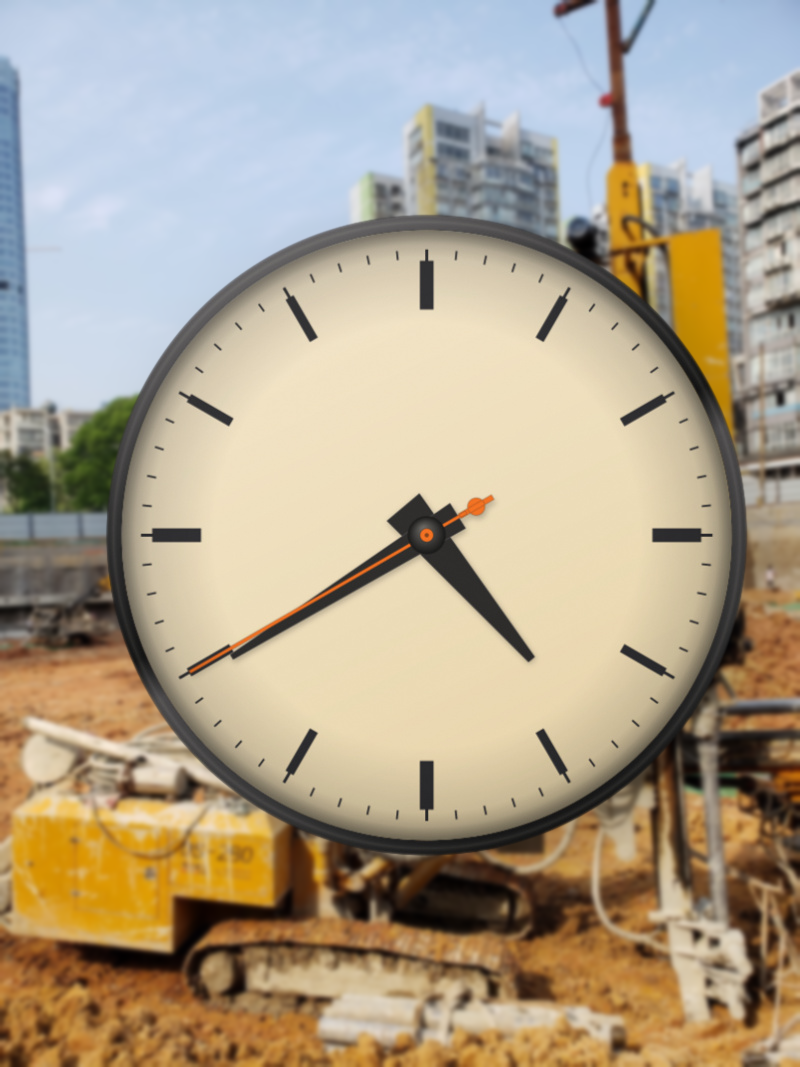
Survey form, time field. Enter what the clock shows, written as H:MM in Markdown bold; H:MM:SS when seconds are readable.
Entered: **4:39:40**
